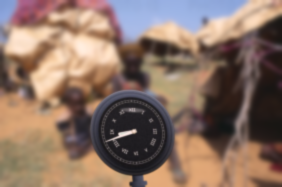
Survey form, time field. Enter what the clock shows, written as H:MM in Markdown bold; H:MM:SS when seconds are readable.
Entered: **8:42**
